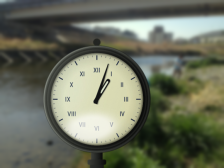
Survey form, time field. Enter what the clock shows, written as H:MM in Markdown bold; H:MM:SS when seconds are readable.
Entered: **1:03**
